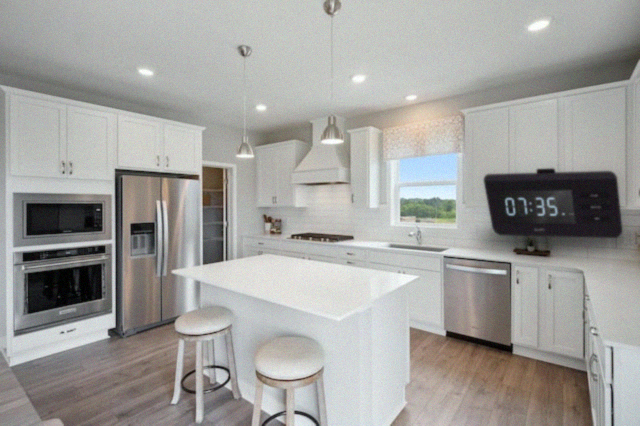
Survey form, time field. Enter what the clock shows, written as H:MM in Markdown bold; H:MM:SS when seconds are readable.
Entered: **7:35**
